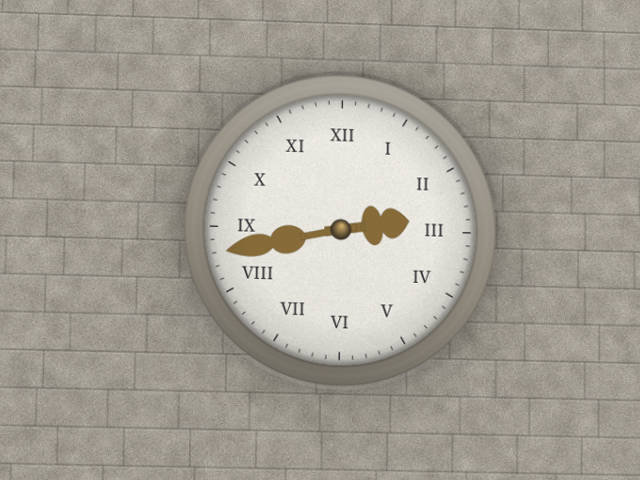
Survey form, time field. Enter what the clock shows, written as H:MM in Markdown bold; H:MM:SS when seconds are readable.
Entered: **2:43**
